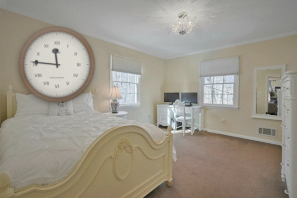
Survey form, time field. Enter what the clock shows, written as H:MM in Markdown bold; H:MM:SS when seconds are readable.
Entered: **11:46**
